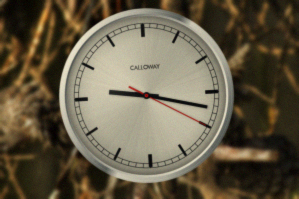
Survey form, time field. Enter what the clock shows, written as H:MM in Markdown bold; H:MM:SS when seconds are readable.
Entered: **9:17:20**
